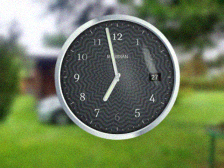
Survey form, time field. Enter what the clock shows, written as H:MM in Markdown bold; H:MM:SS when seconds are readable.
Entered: **6:58**
